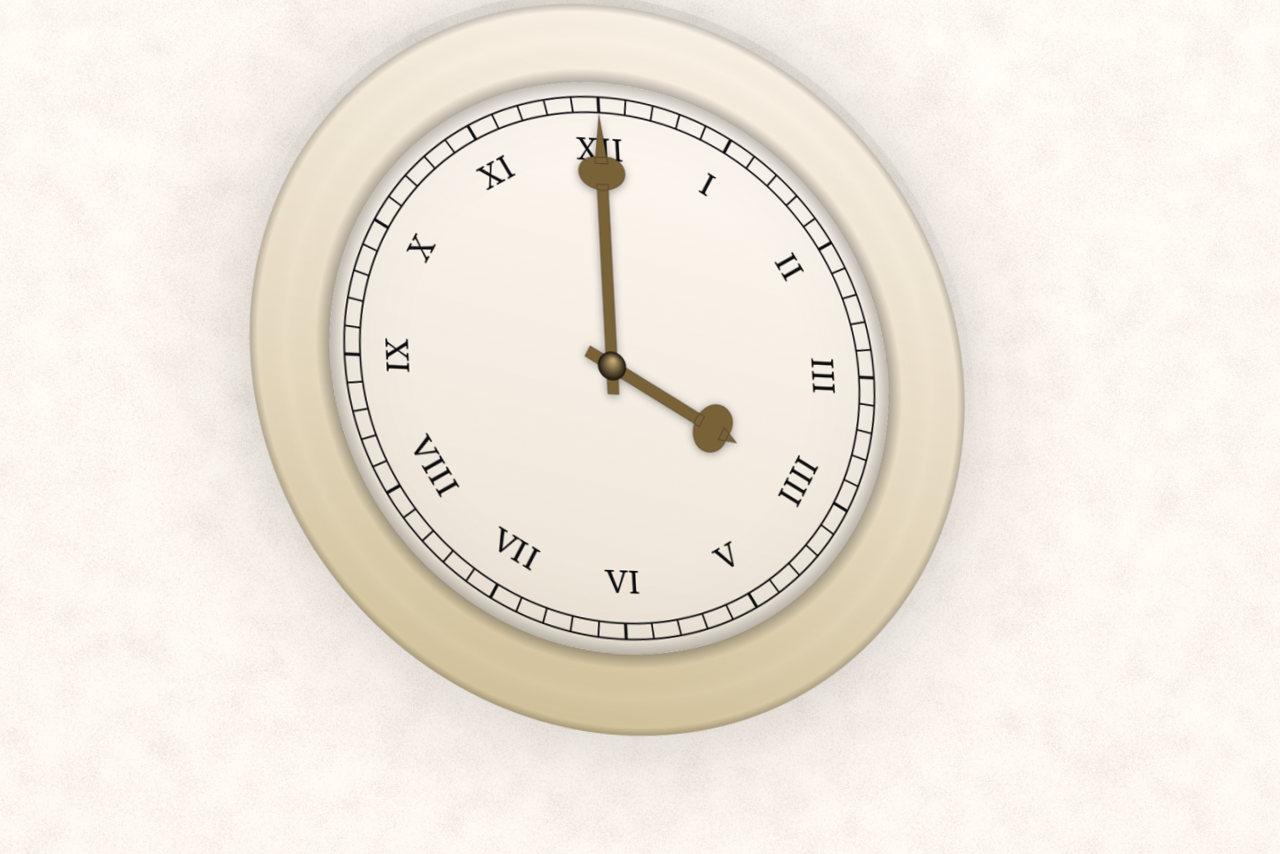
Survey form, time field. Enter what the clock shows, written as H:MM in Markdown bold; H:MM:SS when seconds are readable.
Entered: **4:00**
